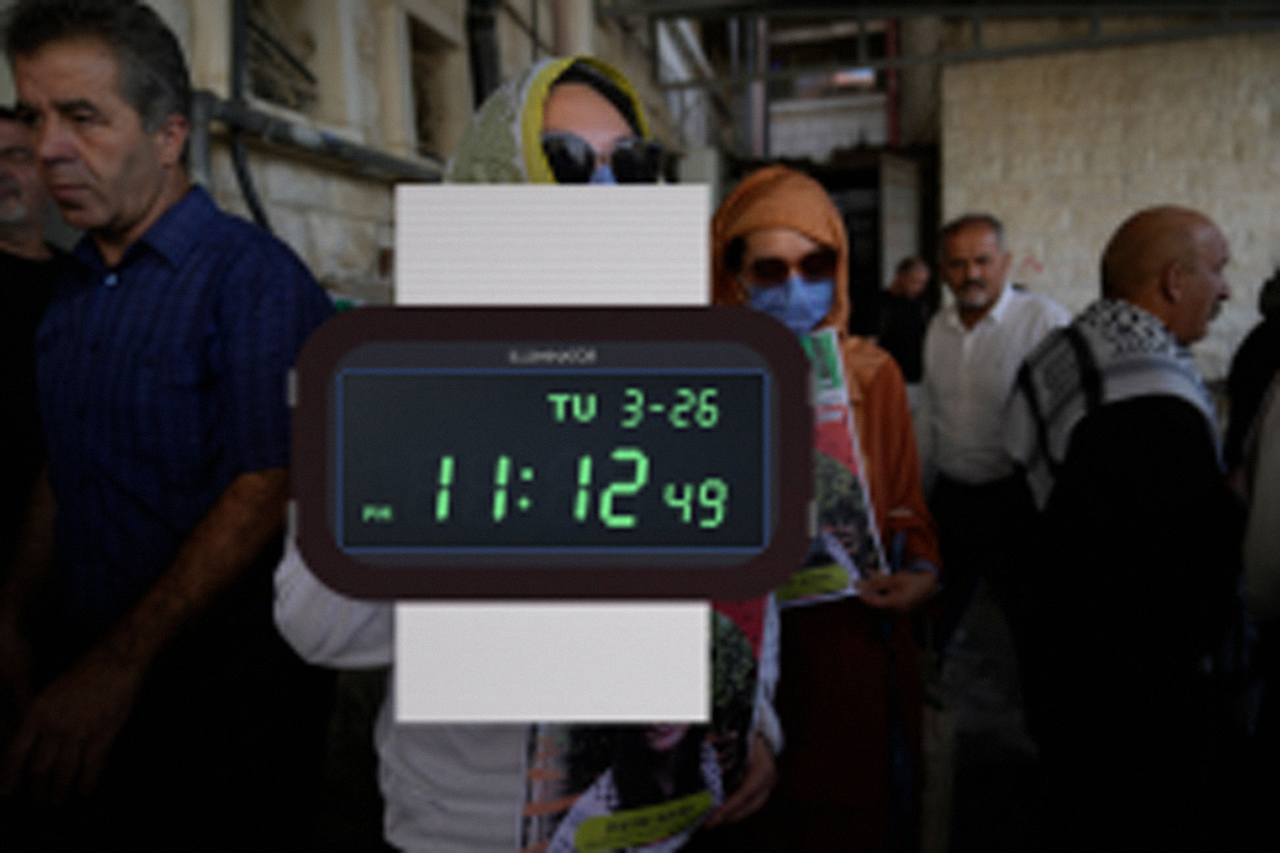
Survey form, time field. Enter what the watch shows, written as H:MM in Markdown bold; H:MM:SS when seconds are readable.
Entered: **11:12:49**
